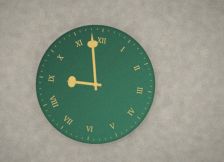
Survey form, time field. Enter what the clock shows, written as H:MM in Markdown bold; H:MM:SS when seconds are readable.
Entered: **8:58**
